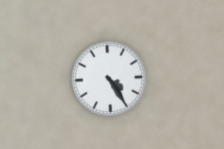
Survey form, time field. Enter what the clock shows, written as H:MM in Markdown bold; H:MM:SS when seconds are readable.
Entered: **4:25**
